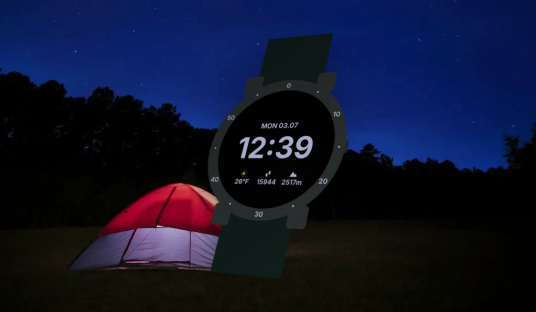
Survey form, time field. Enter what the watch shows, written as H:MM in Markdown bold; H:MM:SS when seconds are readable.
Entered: **12:39**
